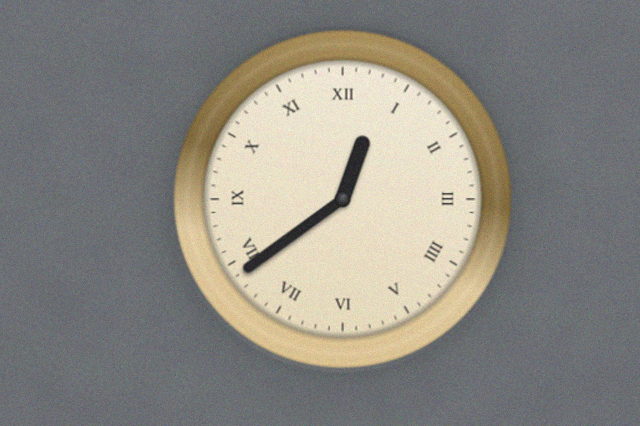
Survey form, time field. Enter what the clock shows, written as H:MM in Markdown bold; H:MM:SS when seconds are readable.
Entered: **12:39**
